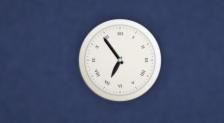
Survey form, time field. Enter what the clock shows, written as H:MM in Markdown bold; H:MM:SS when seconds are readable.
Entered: **6:54**
